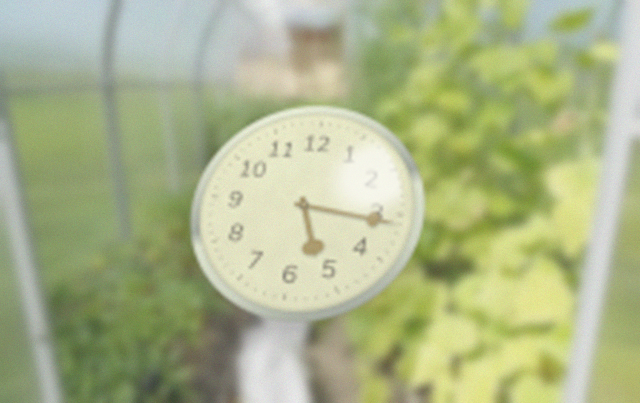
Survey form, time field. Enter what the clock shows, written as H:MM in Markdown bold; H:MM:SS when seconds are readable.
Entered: **5:16**
